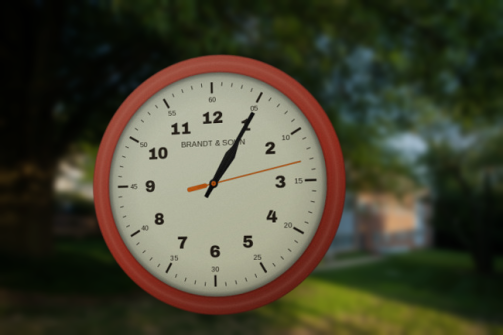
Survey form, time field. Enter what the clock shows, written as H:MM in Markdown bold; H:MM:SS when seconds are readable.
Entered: **1:05:13**
